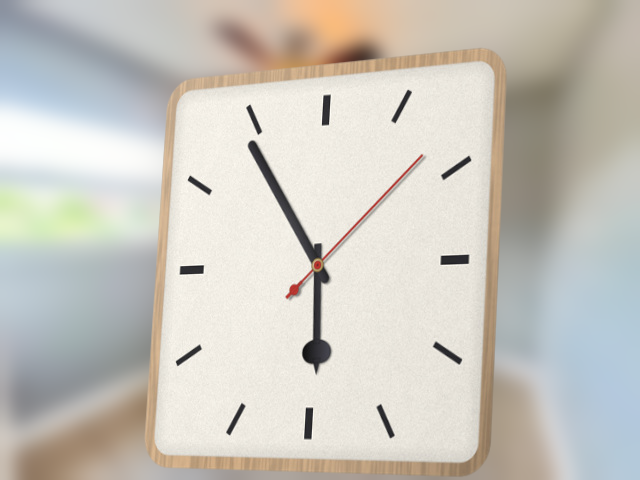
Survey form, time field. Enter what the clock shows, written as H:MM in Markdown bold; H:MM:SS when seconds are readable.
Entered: **5:54:08**
